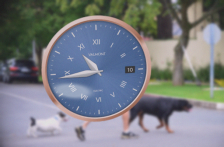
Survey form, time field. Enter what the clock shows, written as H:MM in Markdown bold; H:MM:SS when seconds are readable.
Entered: **10:44**
